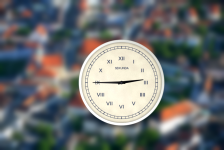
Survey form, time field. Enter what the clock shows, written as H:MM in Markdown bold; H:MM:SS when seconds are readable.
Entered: **2:45**
